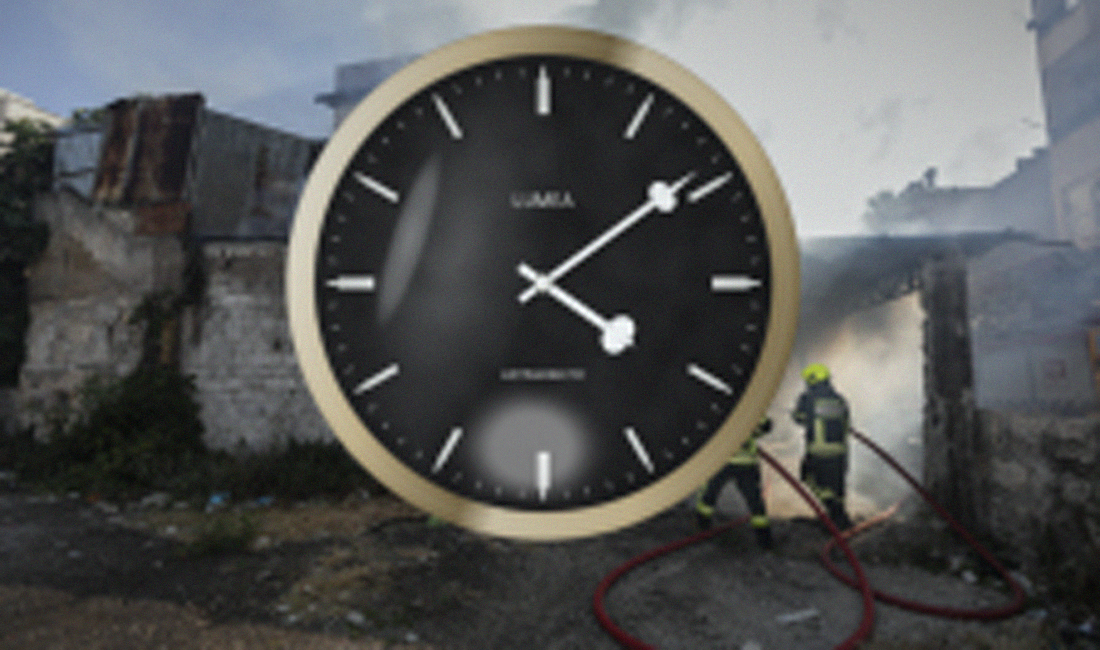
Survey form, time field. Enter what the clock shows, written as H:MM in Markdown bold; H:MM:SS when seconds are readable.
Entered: **4:09**
